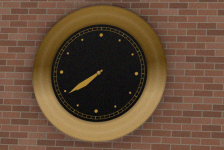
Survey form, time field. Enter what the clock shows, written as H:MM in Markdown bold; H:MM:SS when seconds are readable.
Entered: **7:39**
